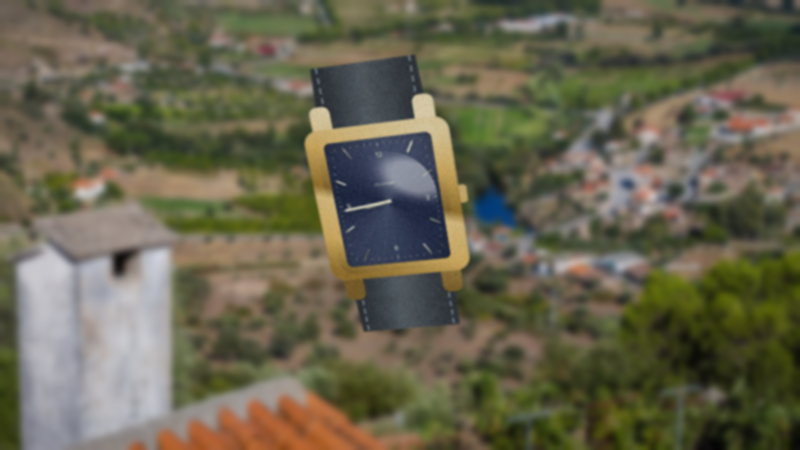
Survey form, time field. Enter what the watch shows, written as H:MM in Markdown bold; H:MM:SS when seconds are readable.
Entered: **8:44**
